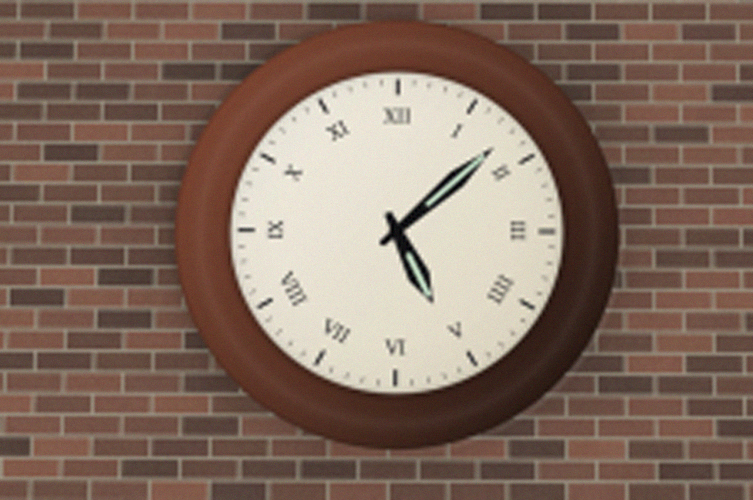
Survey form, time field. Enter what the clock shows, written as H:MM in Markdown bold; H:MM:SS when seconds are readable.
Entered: **5:08**
